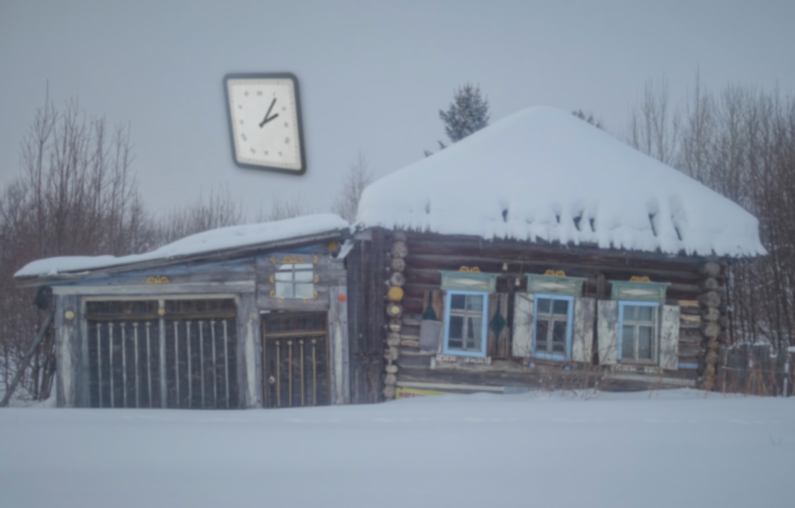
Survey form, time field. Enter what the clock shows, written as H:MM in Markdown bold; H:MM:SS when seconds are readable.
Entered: **2:06**
